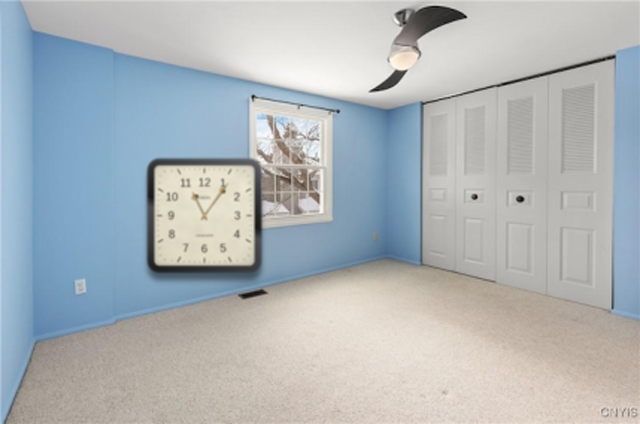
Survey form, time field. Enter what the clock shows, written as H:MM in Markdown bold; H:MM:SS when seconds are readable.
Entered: **11:06**
